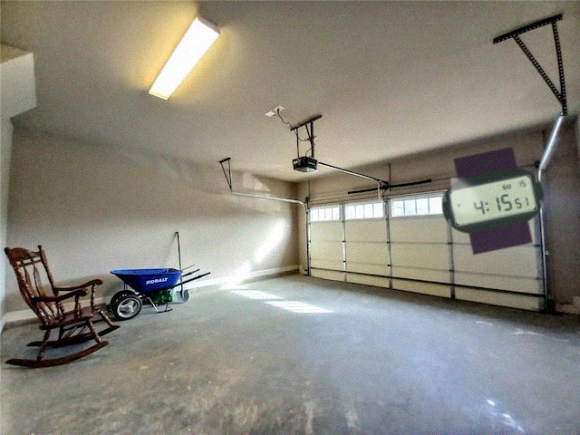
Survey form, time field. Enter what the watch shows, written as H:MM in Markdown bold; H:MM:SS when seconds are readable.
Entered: **4:15:51**
